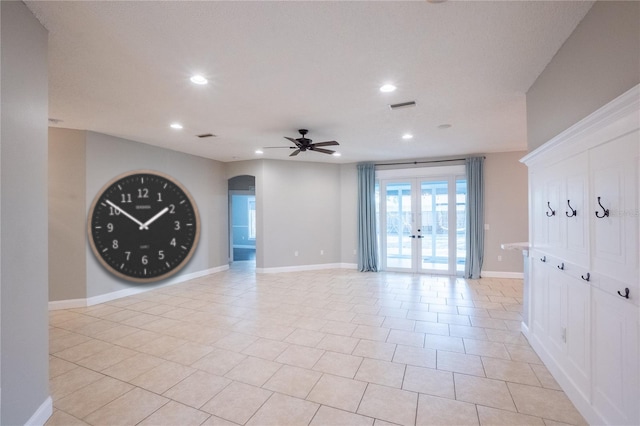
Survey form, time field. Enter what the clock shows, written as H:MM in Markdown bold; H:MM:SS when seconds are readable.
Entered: **1:51**
